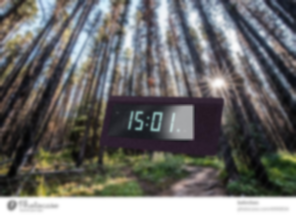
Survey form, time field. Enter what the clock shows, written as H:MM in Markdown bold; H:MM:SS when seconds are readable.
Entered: **15:01**
